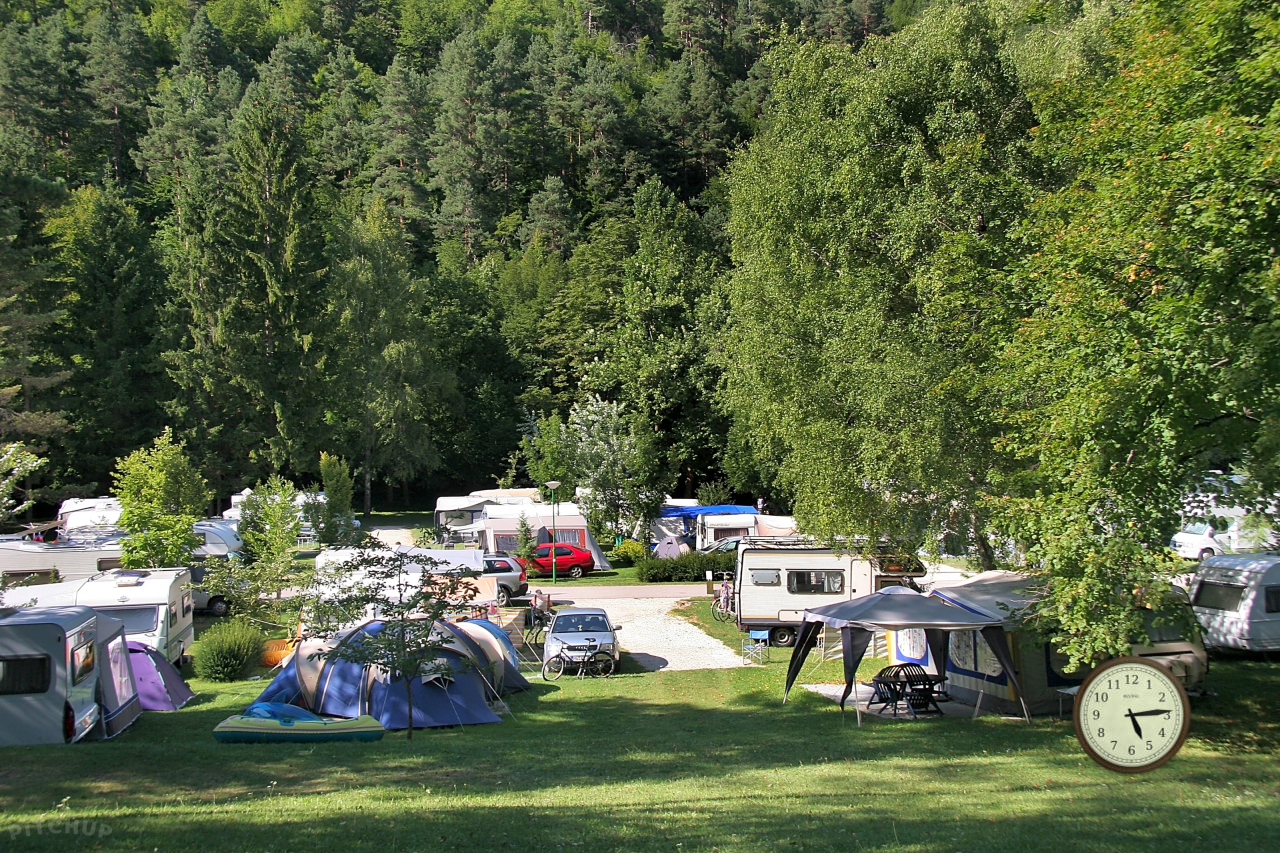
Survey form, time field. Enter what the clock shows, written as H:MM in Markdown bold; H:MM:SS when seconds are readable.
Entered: **5:14**
